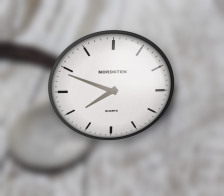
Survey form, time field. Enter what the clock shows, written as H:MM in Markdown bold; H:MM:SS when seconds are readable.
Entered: **7:49**
